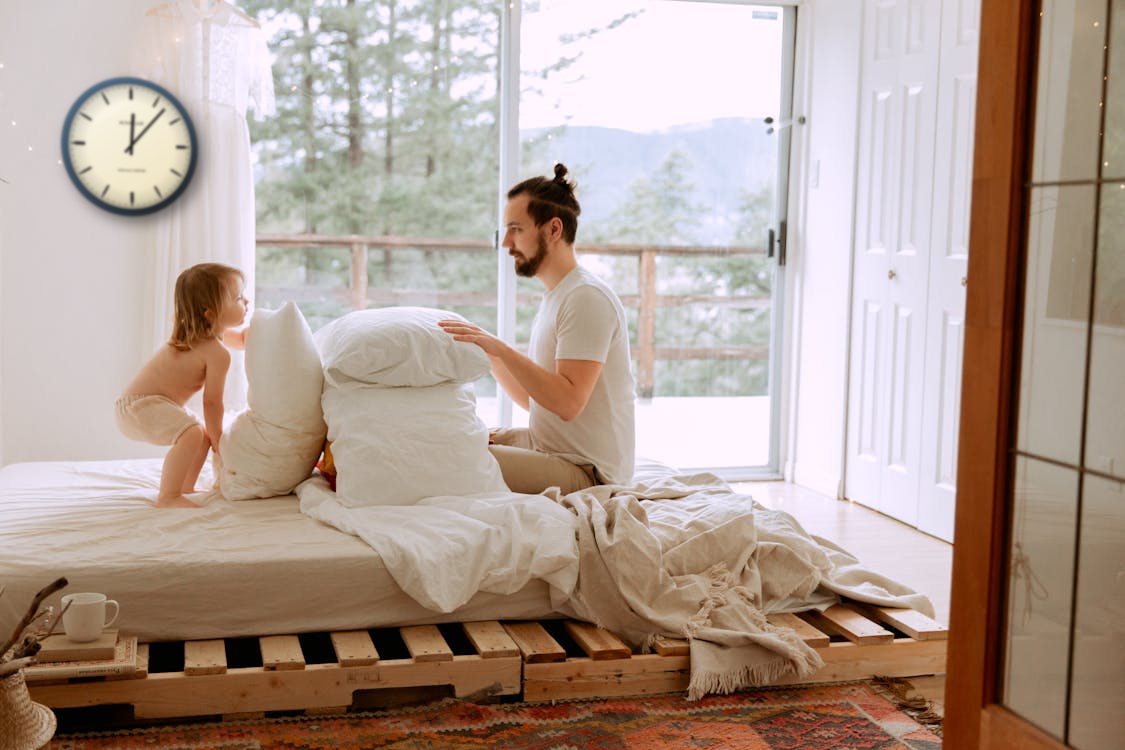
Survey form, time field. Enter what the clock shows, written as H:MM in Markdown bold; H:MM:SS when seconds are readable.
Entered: **12:07**
